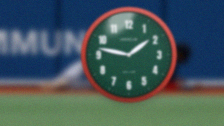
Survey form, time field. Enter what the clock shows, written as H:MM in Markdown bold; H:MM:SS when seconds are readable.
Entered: **1:47**
